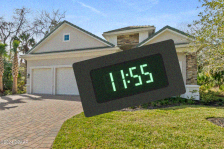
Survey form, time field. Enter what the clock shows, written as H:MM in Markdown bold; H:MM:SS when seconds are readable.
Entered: **11:55**
